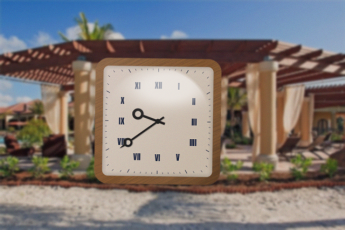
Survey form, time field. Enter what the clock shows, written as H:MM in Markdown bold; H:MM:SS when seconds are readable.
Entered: **9:39**
